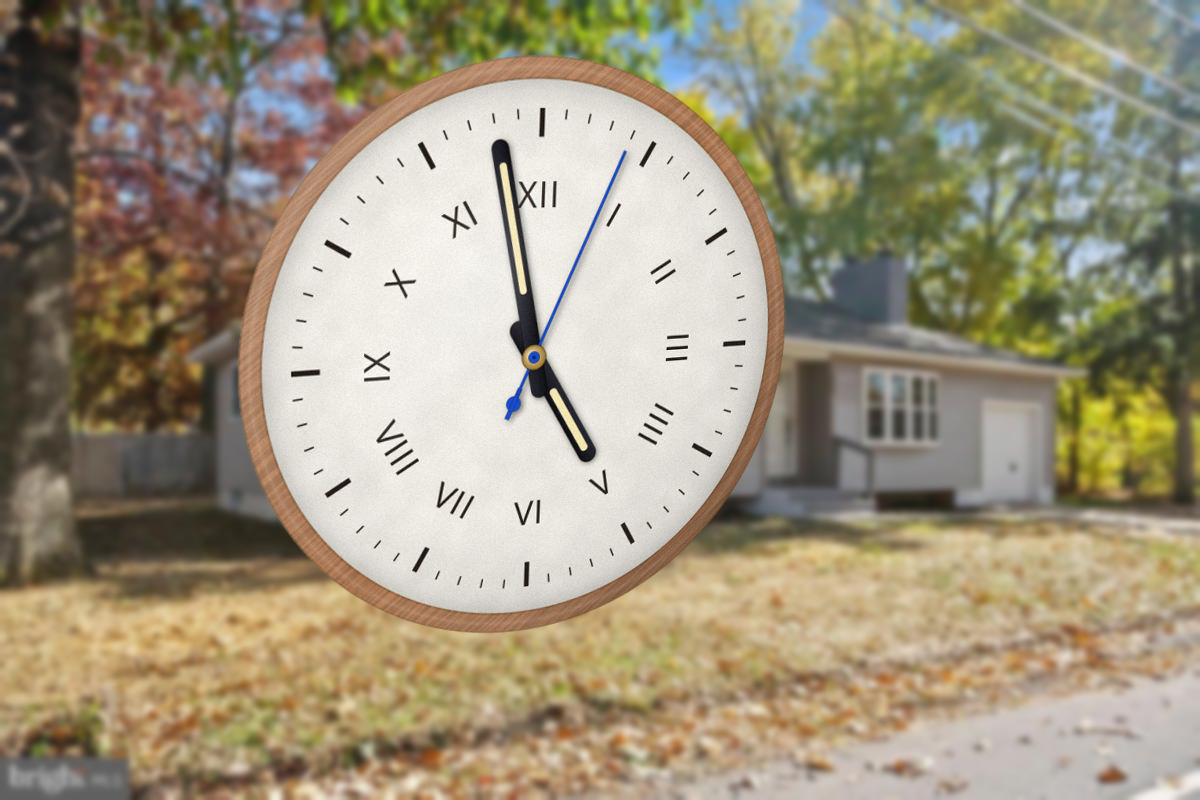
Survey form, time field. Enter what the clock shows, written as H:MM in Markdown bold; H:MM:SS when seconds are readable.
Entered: **4:58:04**
